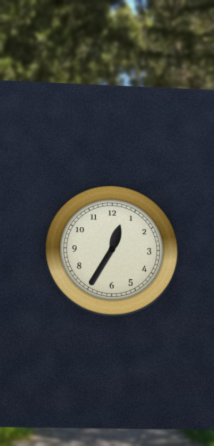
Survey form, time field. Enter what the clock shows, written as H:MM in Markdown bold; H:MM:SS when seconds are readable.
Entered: **12:35**
